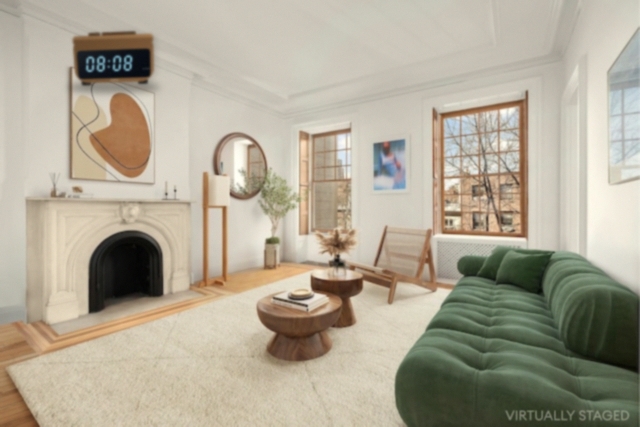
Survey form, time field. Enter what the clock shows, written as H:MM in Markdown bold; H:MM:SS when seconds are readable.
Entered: **8:08**
